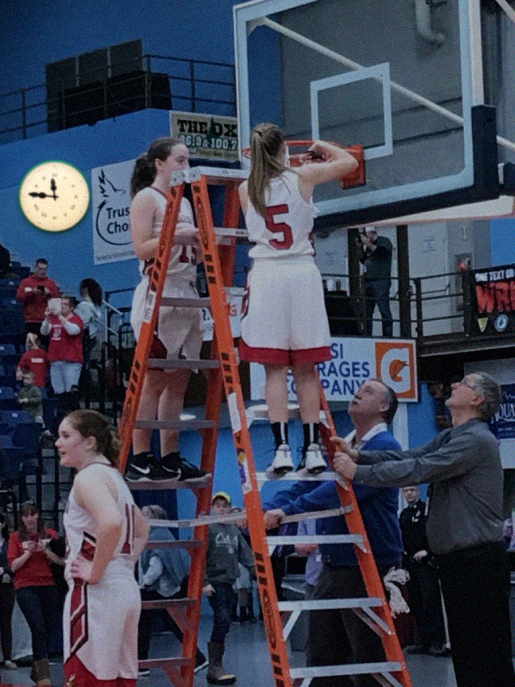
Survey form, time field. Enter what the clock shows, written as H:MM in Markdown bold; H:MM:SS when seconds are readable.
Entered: **11:46**
